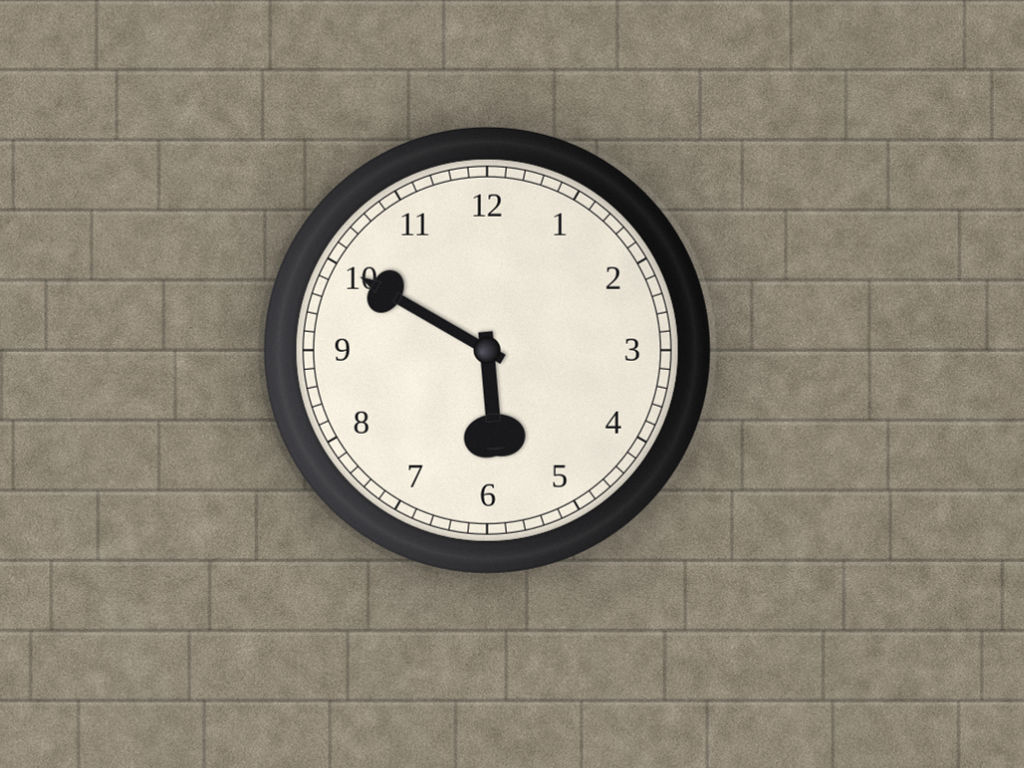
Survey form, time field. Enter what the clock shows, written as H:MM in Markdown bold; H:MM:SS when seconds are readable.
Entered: **5:50**
